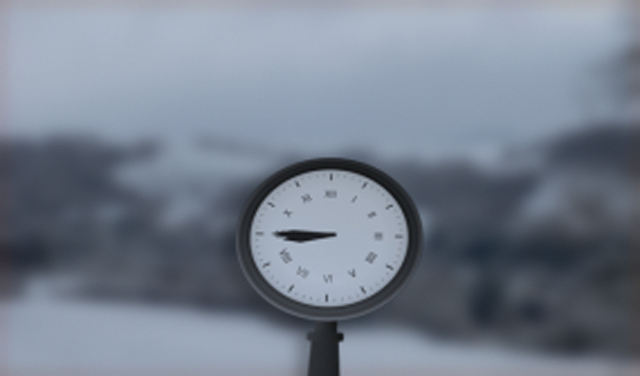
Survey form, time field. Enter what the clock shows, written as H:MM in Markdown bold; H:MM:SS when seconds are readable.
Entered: **8:45**
